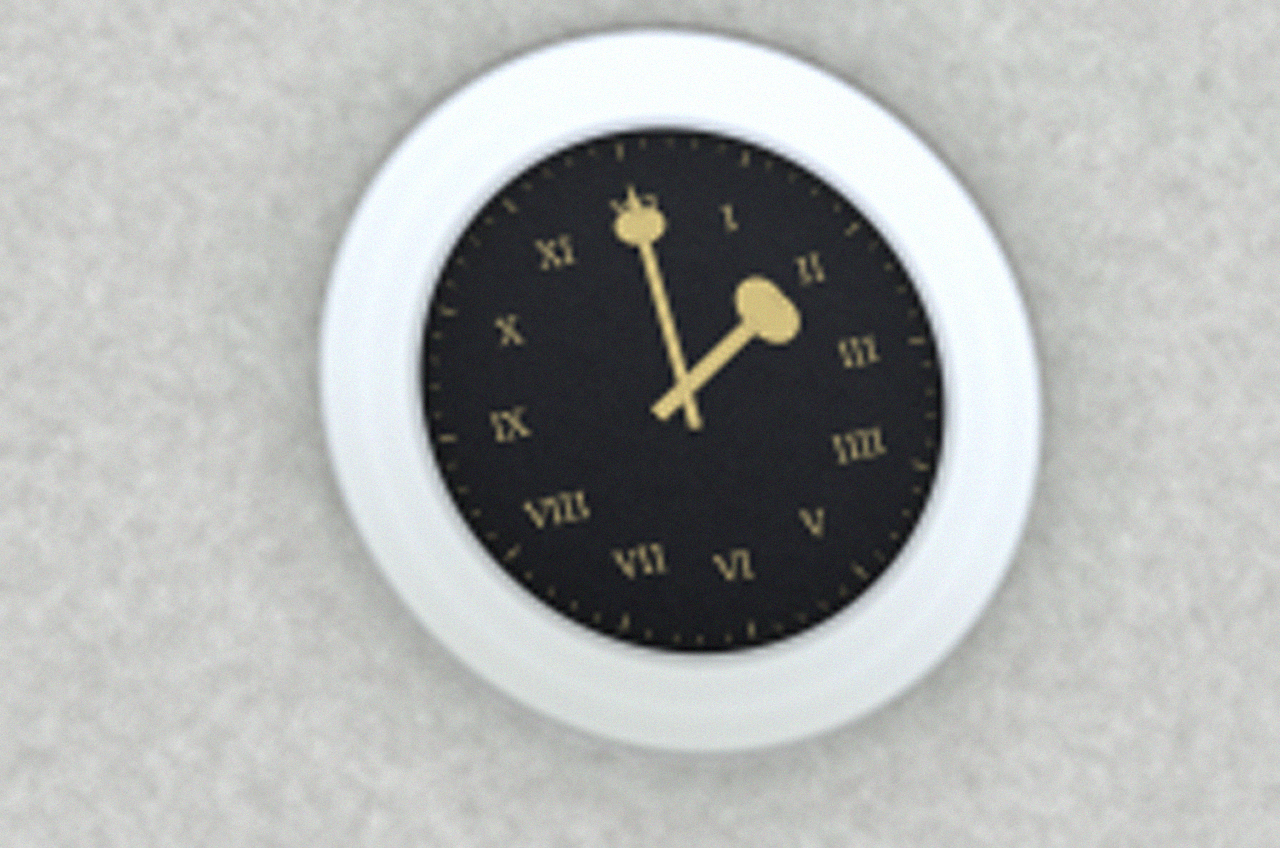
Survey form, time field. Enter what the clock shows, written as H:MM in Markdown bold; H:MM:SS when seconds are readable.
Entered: **2:00**
